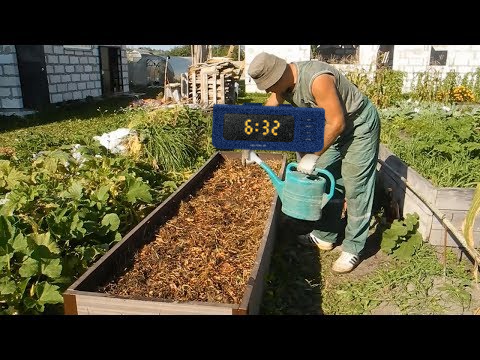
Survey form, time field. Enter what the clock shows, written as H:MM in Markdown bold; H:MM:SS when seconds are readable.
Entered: **6:32**
